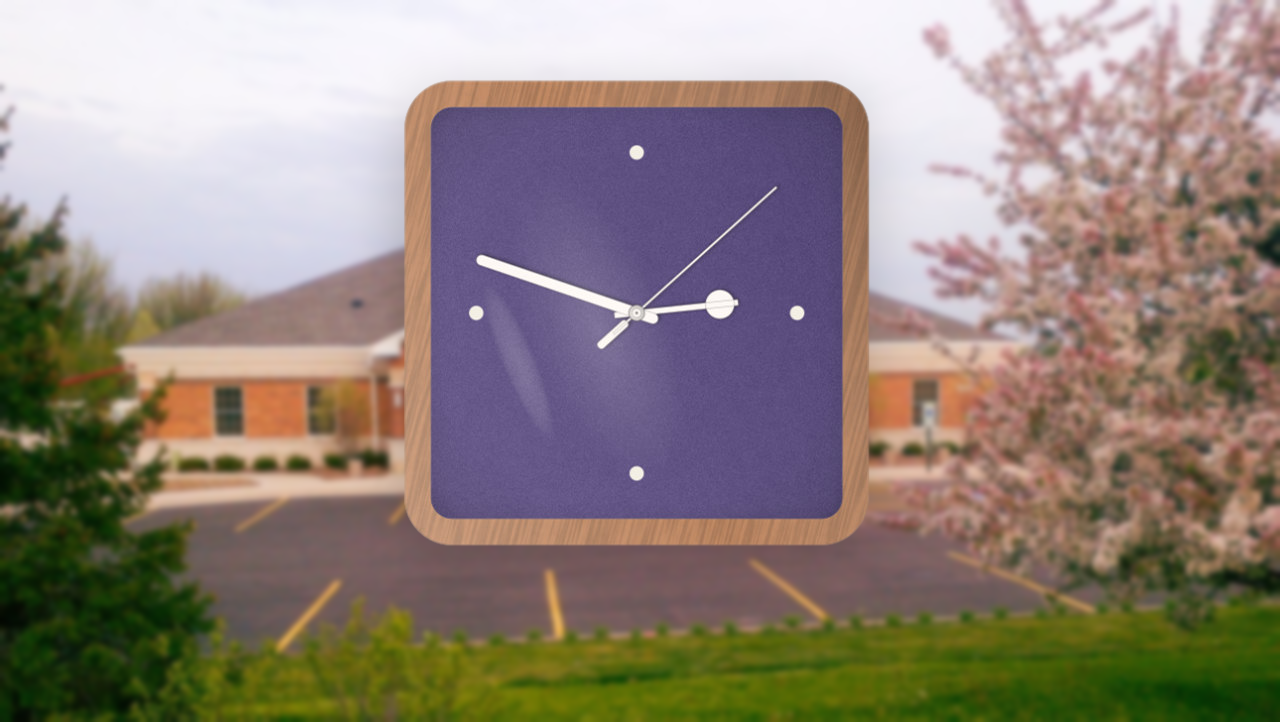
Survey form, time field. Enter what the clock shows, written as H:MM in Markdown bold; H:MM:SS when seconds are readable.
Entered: **2:48:08**
